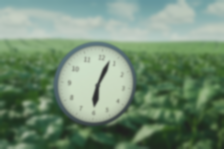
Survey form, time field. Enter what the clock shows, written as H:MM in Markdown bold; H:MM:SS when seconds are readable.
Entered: **6:03**
